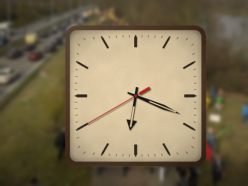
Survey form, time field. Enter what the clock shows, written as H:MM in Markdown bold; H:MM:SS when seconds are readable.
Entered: **6:18:40**
